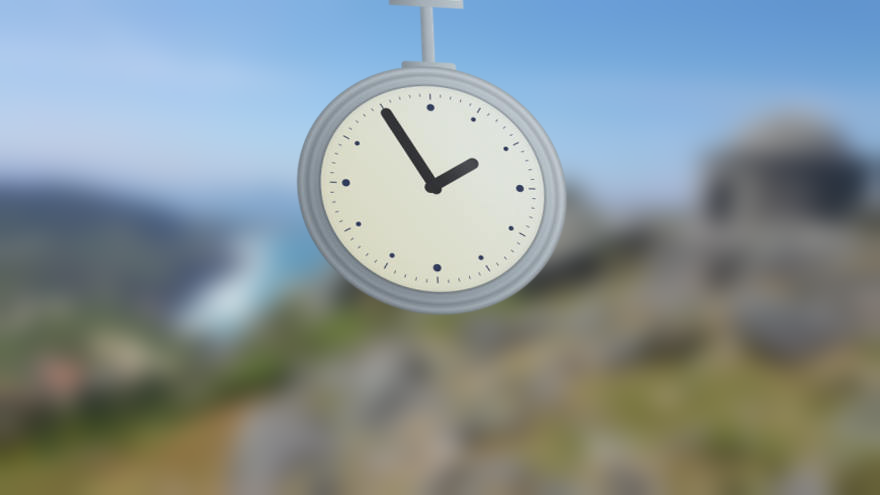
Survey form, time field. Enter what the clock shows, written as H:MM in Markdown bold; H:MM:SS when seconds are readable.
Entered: **1:55**
